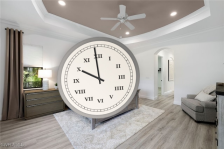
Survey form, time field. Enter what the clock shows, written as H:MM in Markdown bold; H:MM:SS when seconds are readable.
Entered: **9:59**
